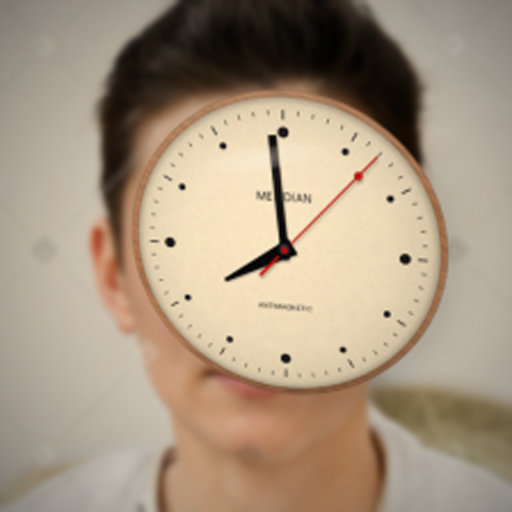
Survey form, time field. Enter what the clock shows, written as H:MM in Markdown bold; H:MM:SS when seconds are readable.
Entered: **7:59:07**
